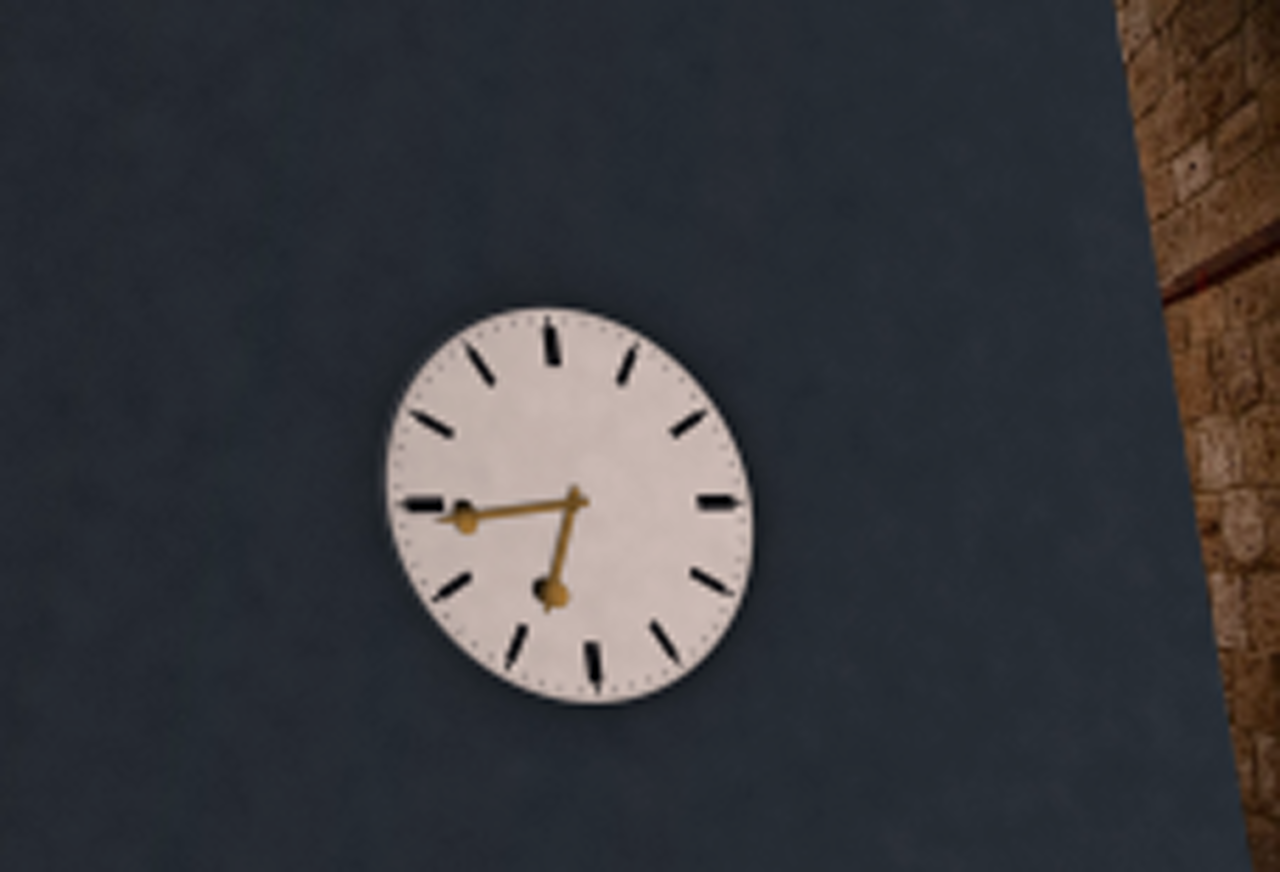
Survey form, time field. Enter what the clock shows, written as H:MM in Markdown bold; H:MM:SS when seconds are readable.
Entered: **6:44**
